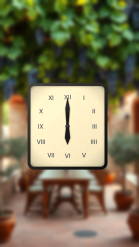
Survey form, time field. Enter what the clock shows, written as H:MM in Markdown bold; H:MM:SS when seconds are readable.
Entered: **6:00**
